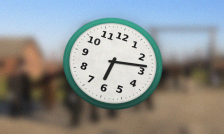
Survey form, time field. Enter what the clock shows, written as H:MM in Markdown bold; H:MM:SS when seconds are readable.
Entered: **6:13**
